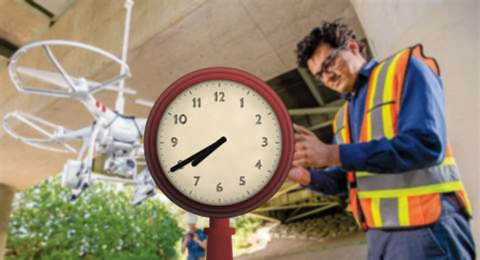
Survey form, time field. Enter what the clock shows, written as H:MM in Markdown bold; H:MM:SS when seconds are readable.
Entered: **7:40**
